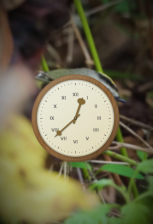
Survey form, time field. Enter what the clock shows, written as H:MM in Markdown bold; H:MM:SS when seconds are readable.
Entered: **12:38**
